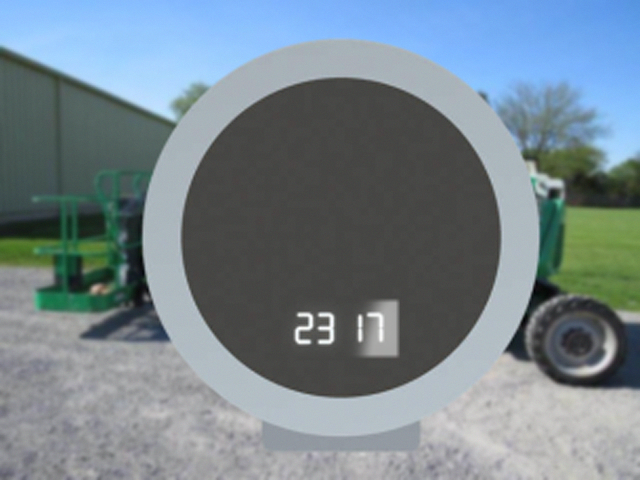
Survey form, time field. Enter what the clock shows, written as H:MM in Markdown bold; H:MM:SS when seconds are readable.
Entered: **23:17**
